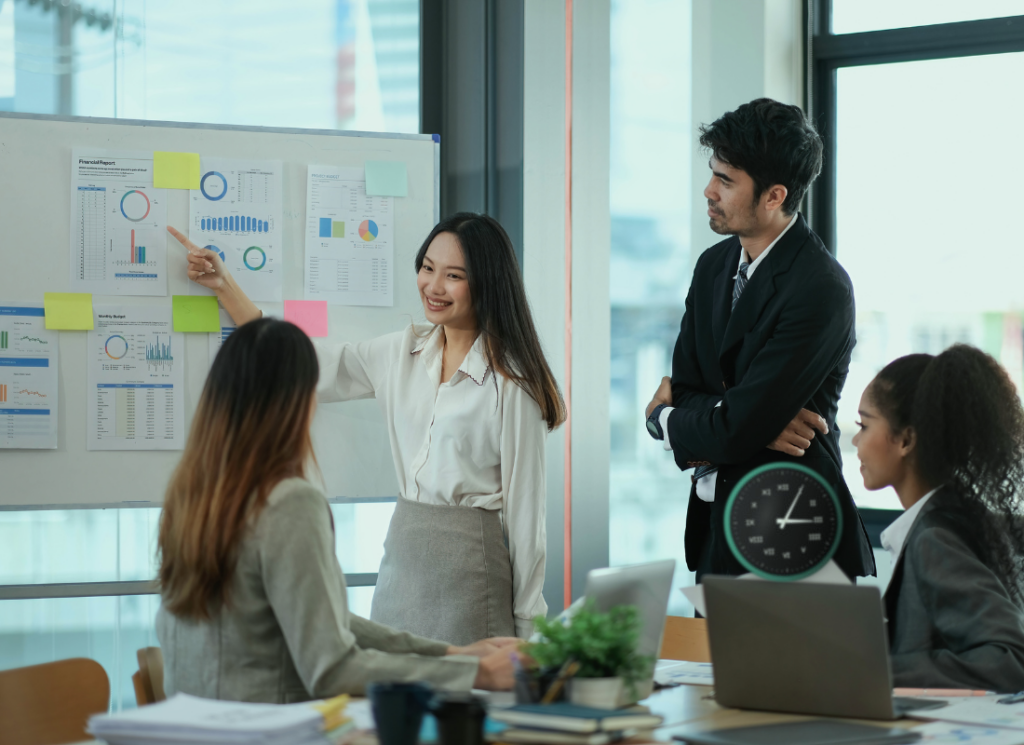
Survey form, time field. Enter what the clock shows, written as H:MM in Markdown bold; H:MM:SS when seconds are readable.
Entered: **3:05**
